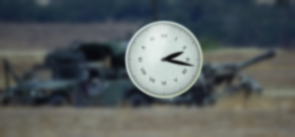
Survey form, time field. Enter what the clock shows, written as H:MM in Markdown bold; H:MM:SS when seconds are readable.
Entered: **2:17**
